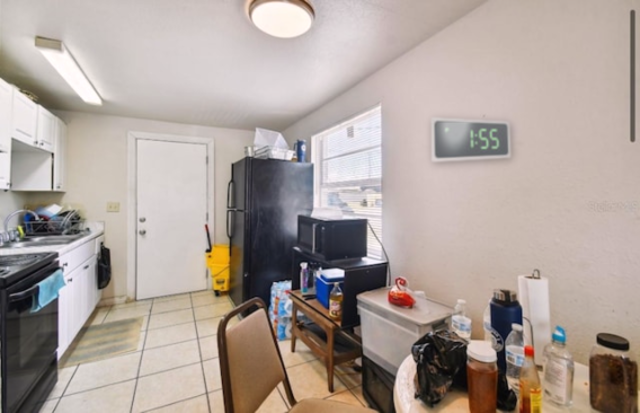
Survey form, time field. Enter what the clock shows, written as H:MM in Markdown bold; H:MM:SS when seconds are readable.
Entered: **1:55**
